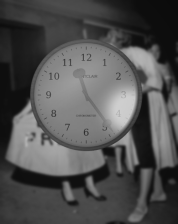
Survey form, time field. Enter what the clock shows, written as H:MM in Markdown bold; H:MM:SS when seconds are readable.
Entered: **11:24**
